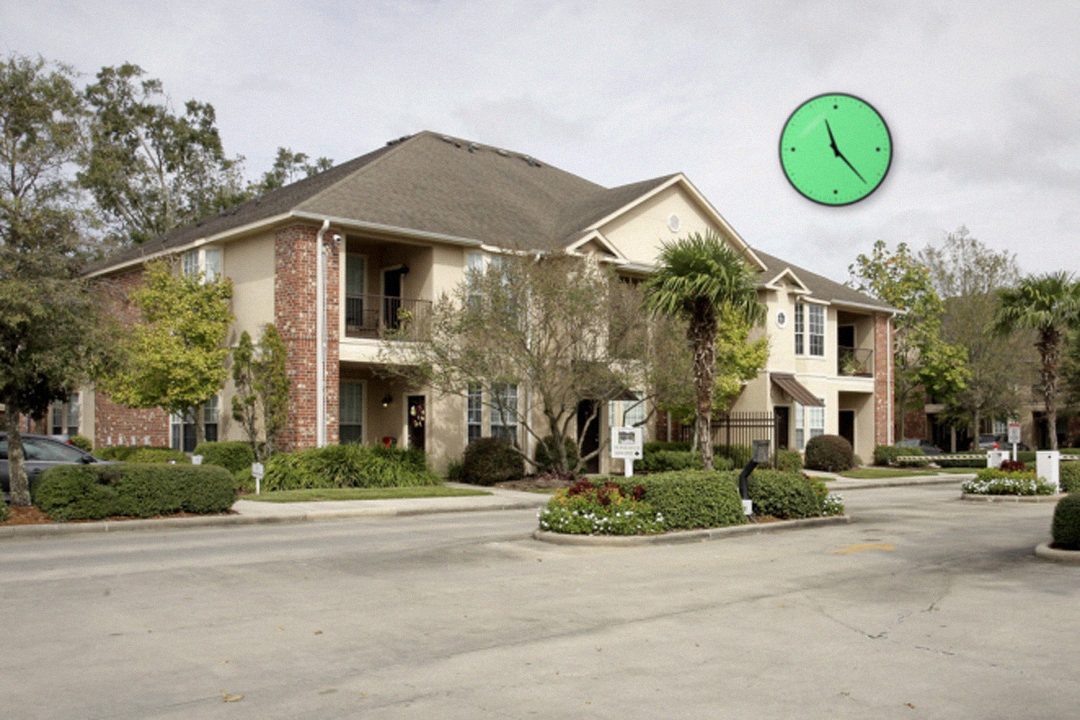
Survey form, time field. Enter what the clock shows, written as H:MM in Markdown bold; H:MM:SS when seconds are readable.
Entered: **11:23**
